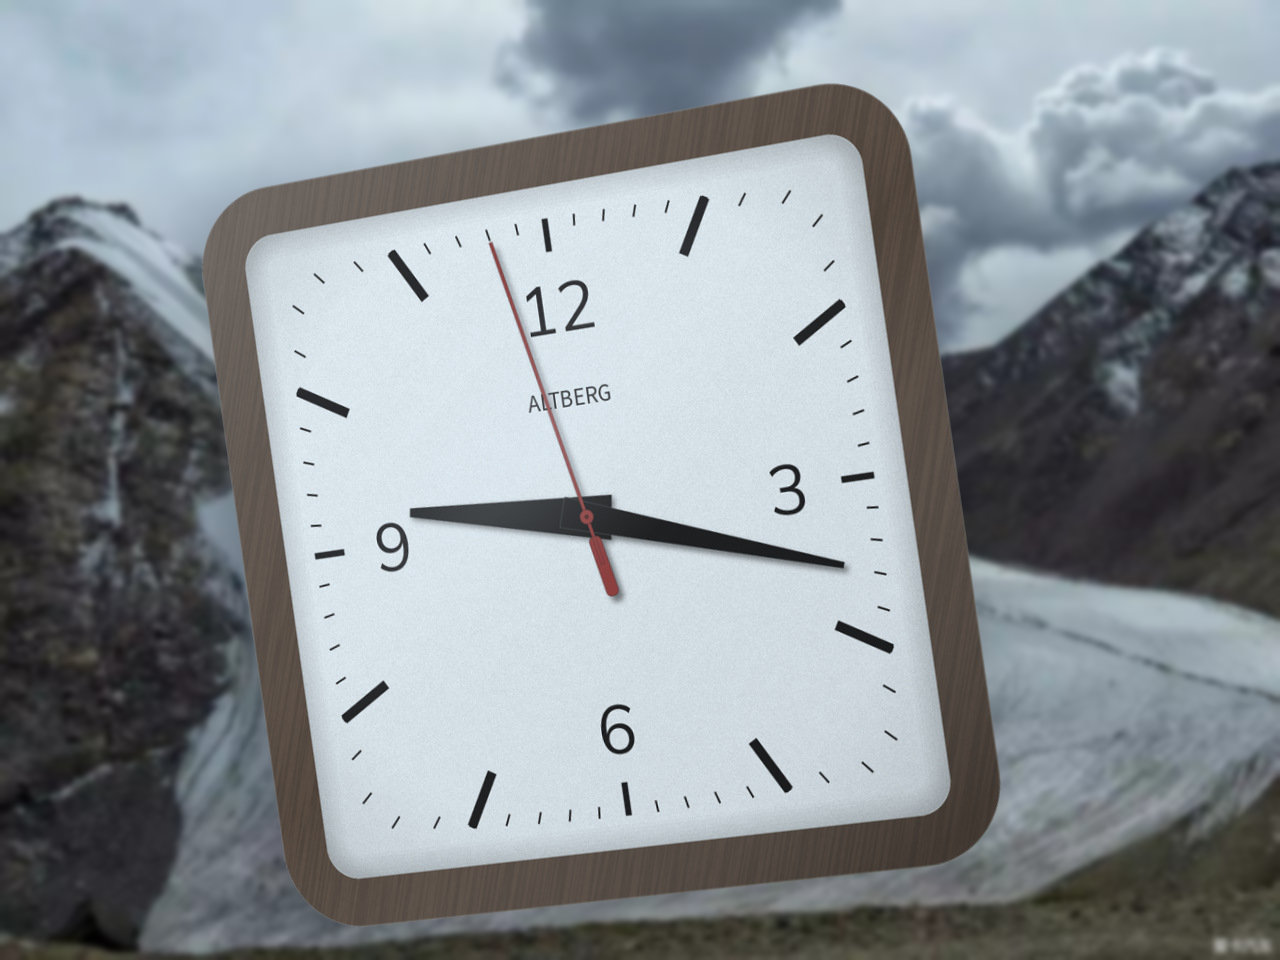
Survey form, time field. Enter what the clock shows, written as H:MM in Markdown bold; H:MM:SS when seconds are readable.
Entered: **9:17:58**
